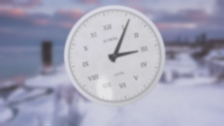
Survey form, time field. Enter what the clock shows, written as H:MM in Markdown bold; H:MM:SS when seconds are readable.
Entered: **3:06**
